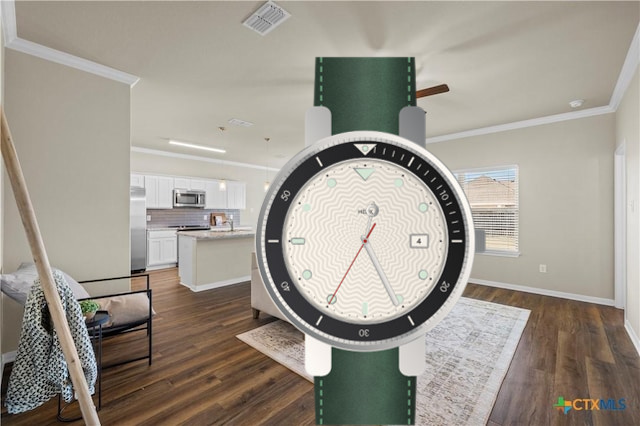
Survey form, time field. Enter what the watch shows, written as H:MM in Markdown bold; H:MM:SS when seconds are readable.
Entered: **12:25:35**
